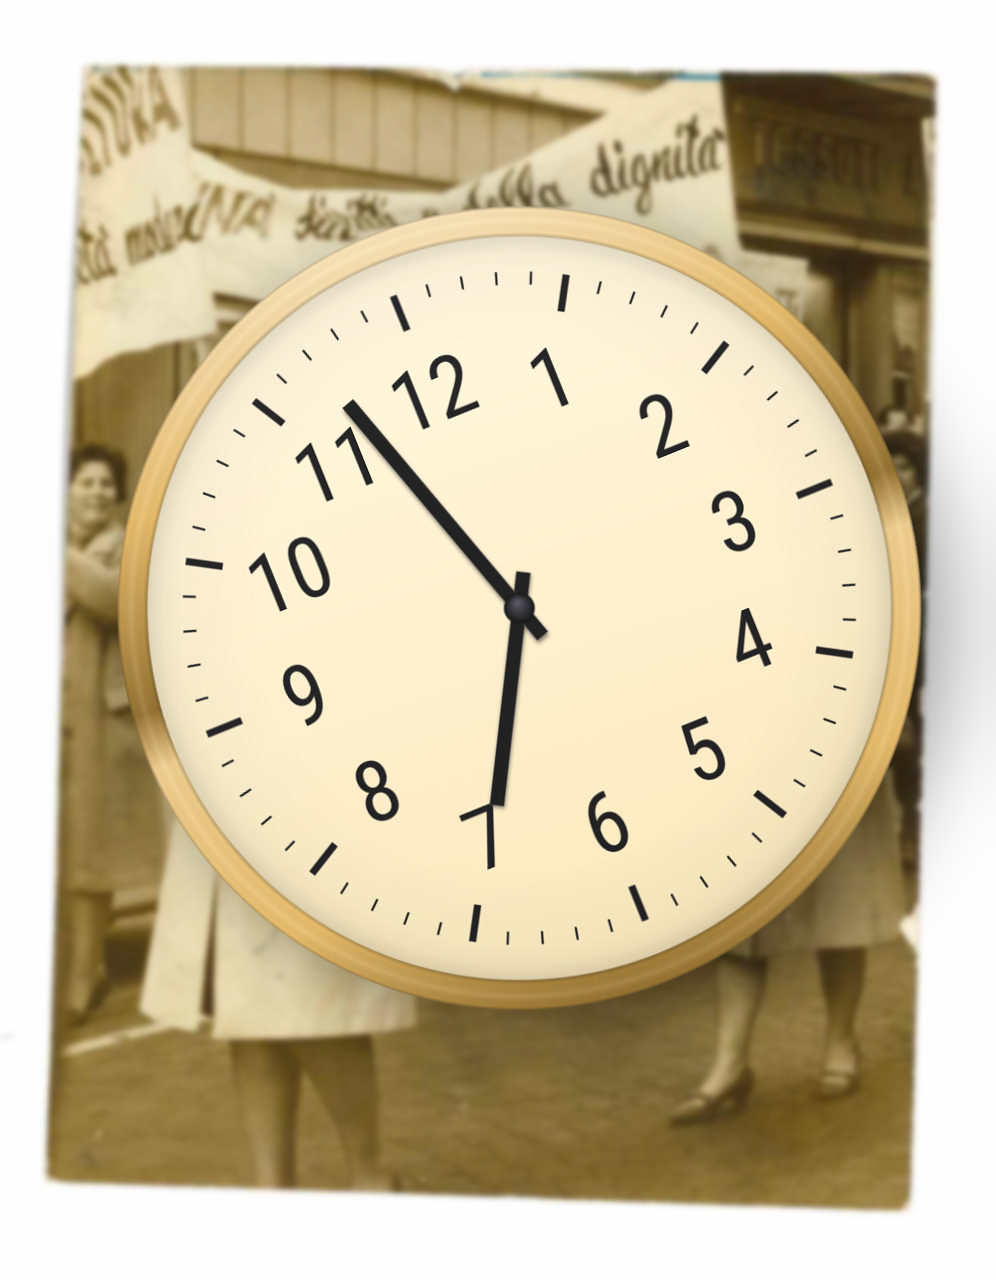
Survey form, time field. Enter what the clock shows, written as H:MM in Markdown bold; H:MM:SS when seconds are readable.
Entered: **6:57**
